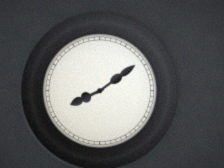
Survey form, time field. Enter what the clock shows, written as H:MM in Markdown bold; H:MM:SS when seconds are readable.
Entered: **8:09**
